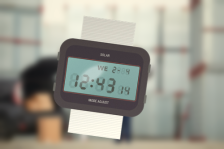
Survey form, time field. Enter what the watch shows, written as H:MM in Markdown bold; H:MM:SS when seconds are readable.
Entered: **12:43:14**
